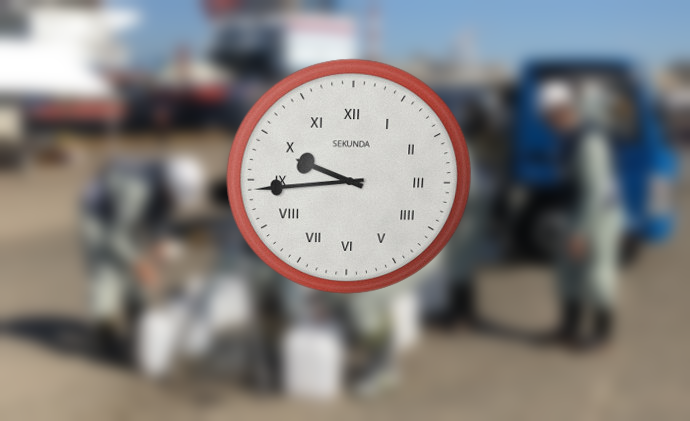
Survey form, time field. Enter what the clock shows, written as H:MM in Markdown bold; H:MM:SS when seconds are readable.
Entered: **9:44**
